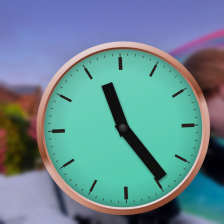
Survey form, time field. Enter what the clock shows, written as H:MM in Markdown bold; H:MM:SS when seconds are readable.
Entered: **11:24**
